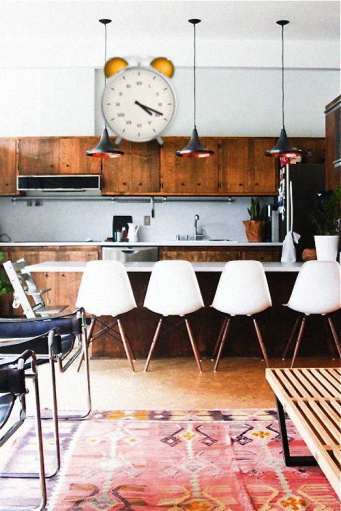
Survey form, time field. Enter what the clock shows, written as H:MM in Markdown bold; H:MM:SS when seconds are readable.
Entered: **4:19**
